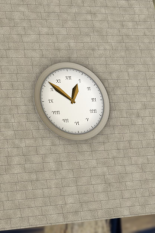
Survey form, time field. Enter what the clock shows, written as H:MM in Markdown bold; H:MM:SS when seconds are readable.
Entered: **12:52**
